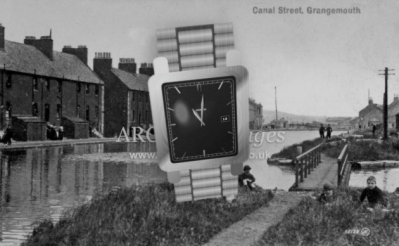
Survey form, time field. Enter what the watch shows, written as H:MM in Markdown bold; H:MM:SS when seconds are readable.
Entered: **11:01**
